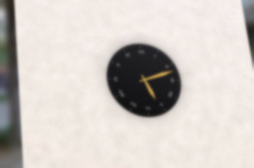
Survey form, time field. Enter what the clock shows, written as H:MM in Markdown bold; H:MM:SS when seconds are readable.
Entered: **5:12**
